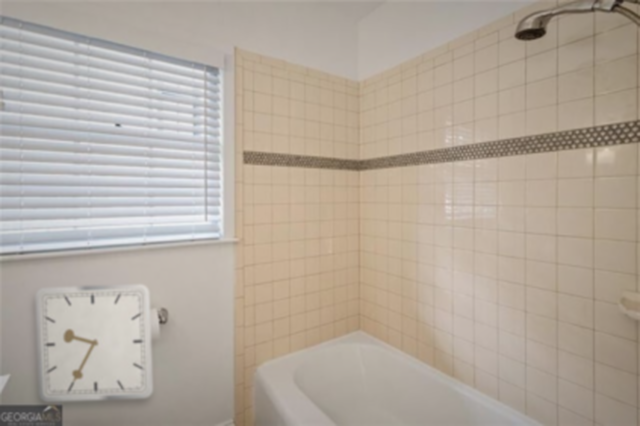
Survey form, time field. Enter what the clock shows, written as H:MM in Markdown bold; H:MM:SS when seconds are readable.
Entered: **9:35**
